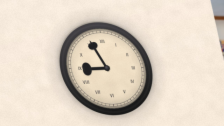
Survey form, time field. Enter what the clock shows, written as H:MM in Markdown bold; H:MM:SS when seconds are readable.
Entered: **8:56**
